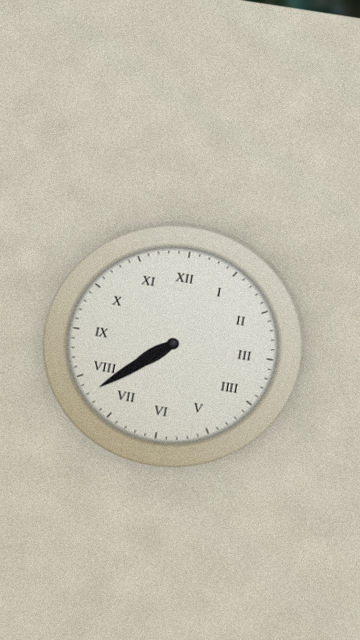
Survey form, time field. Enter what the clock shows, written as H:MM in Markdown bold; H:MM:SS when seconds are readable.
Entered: **7:38**
